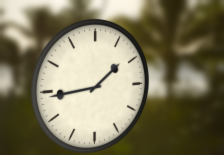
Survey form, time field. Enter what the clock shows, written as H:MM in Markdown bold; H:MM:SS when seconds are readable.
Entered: **1:44**
